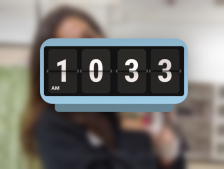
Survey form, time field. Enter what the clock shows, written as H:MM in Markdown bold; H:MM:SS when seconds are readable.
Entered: **10:33**
